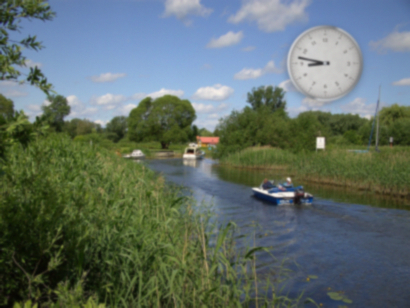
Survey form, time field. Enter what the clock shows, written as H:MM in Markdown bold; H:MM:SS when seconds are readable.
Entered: **8:47**
